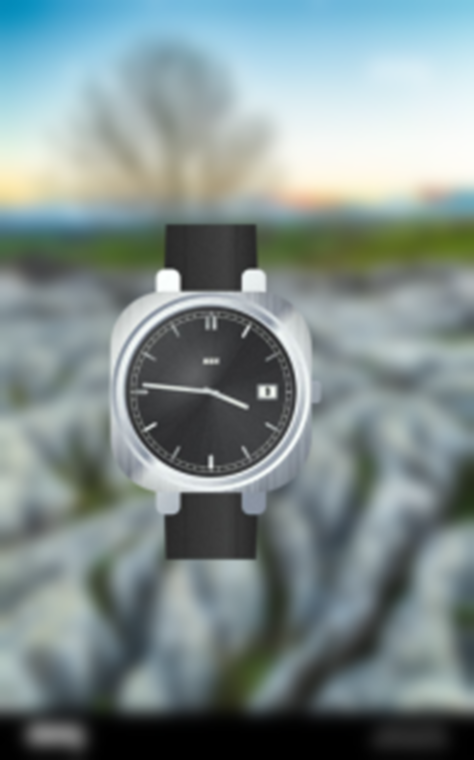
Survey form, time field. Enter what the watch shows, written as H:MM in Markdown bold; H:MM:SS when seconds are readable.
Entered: **3:46**
